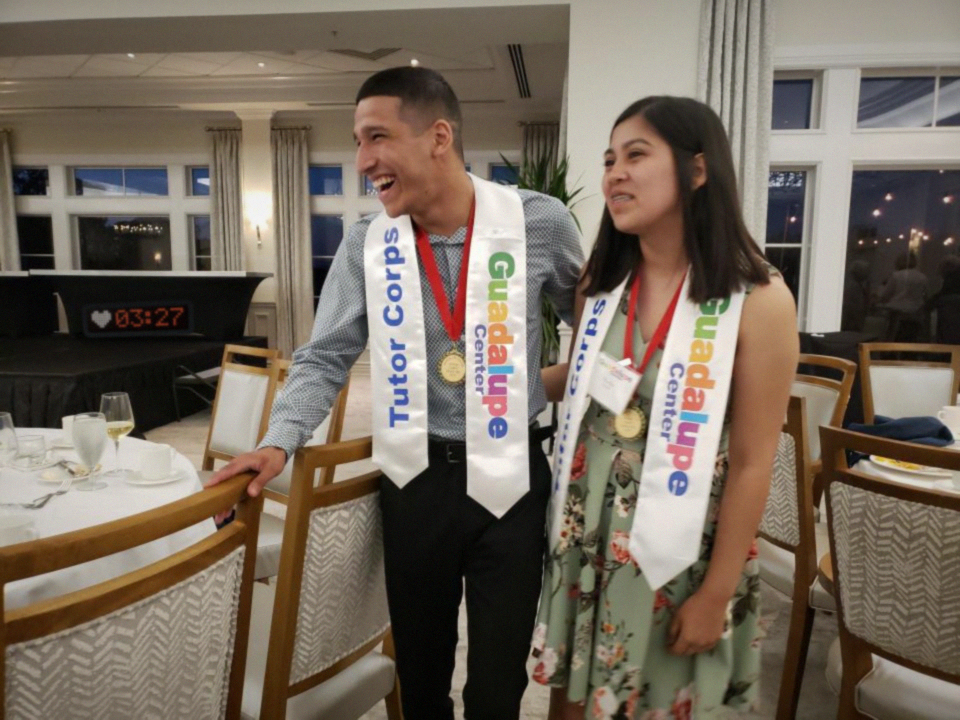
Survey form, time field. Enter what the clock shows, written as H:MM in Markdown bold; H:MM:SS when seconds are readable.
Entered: **3:27**
